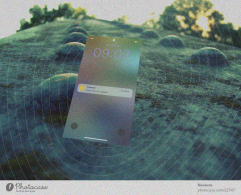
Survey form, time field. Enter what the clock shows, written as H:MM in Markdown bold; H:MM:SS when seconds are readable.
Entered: **9:07**
